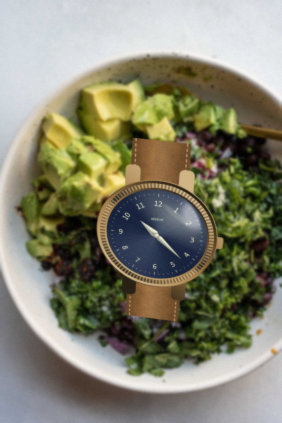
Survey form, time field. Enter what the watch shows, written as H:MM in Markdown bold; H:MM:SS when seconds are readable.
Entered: **10:22**
